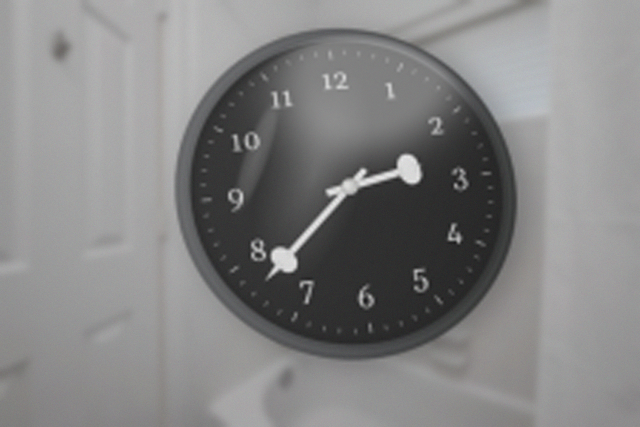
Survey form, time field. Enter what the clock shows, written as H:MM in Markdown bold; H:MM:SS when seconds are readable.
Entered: **2:38**
